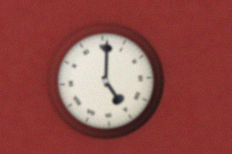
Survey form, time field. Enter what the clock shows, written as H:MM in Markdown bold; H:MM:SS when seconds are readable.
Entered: **5:01**
